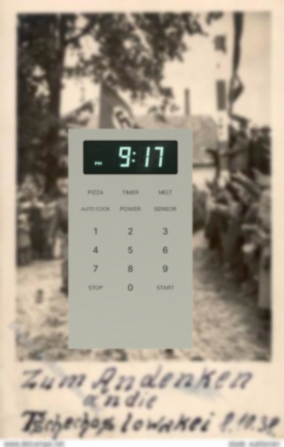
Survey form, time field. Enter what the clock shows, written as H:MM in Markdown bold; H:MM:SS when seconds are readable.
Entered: **9:17**
